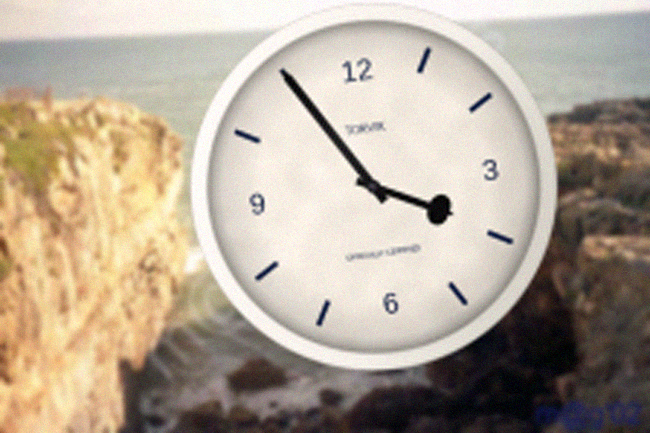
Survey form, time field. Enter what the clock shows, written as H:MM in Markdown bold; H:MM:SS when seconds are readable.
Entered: **3:55**
